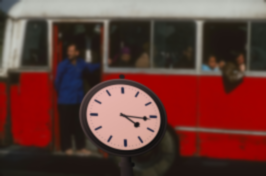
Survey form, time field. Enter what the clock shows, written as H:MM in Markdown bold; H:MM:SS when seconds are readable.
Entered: **4:16**
